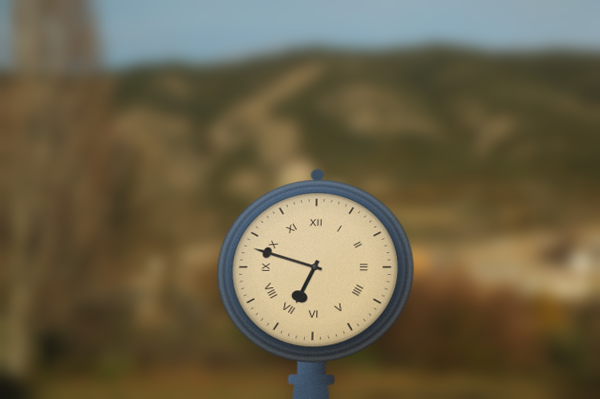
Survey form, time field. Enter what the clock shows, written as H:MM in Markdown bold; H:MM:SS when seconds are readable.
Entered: **6:48**
